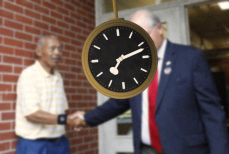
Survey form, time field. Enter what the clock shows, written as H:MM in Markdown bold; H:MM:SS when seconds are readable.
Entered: **7:12**
